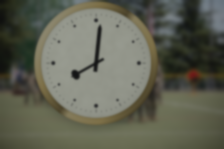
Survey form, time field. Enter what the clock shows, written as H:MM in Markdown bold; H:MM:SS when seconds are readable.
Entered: **8:01**
